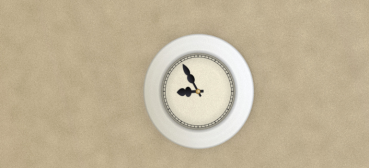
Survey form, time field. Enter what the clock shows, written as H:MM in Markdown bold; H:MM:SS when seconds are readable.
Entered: **8:55**
